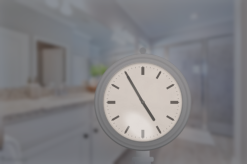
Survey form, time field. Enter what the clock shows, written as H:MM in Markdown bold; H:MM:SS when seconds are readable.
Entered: **4:55**
